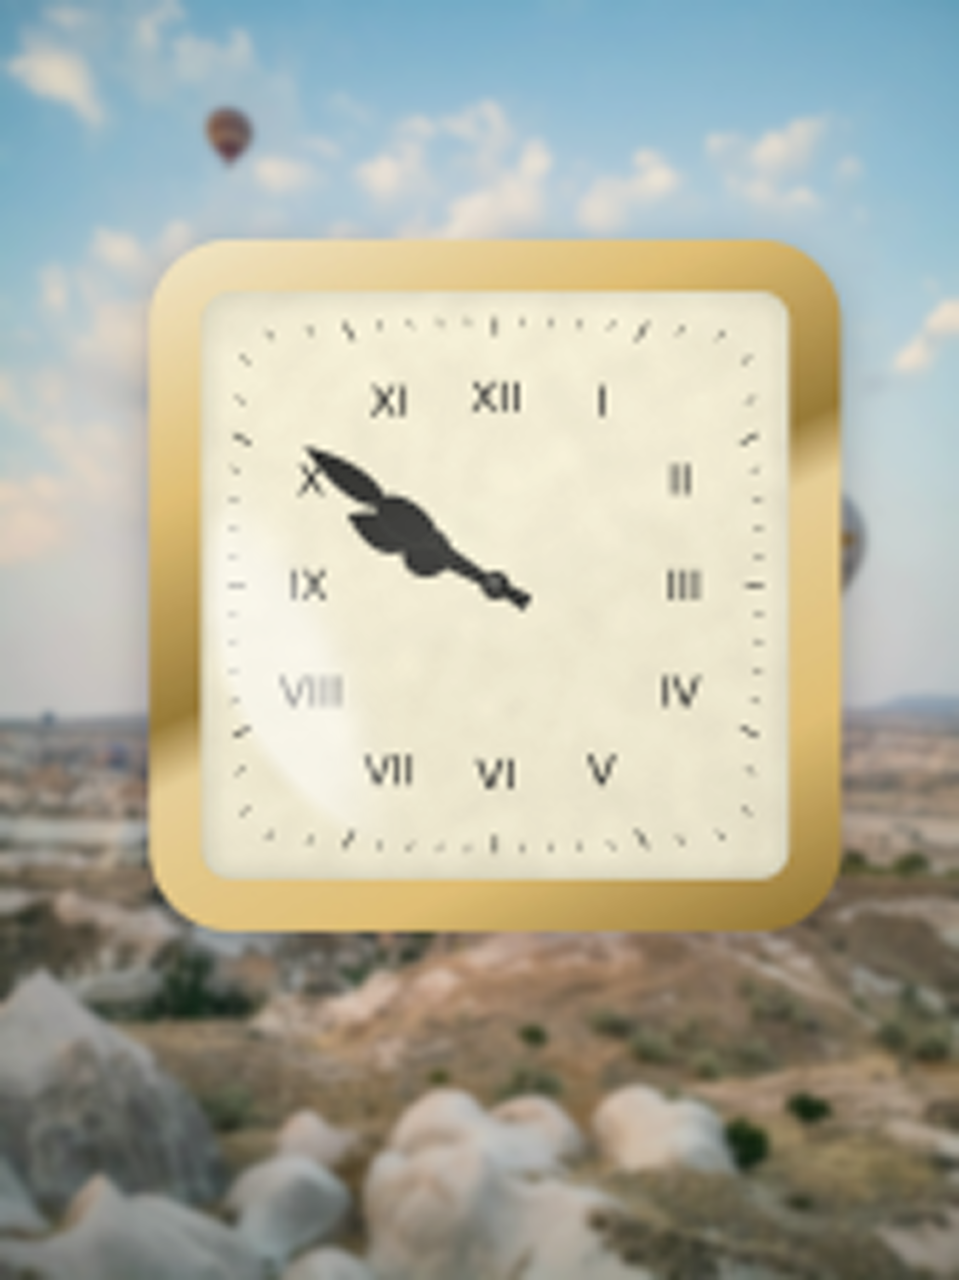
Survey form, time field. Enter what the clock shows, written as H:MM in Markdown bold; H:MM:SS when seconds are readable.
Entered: **9:51**
